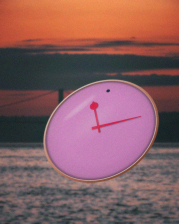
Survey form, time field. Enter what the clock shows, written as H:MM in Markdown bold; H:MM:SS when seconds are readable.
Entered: **11:12**
